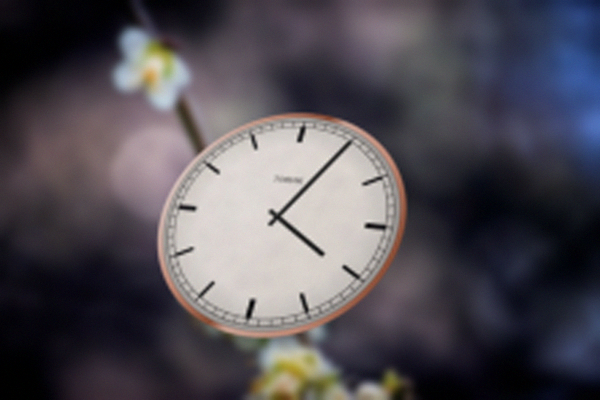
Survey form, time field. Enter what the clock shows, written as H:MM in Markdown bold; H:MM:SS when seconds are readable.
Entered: **4:05**
